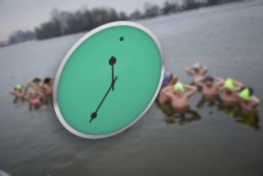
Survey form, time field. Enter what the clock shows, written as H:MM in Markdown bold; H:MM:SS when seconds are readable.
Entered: **11:34**
